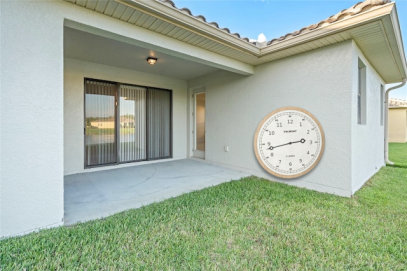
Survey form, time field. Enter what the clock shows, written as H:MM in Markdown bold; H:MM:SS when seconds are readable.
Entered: **2:43**
